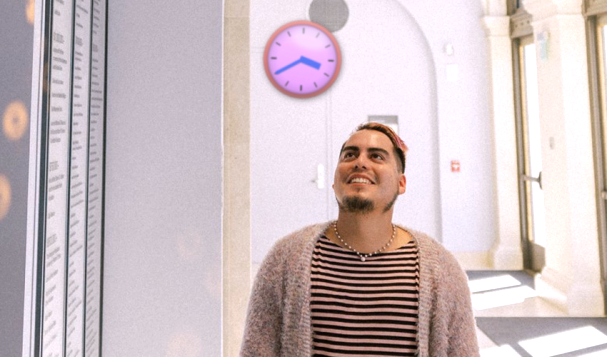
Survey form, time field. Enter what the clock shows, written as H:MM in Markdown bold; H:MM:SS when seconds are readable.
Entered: **3:40**
